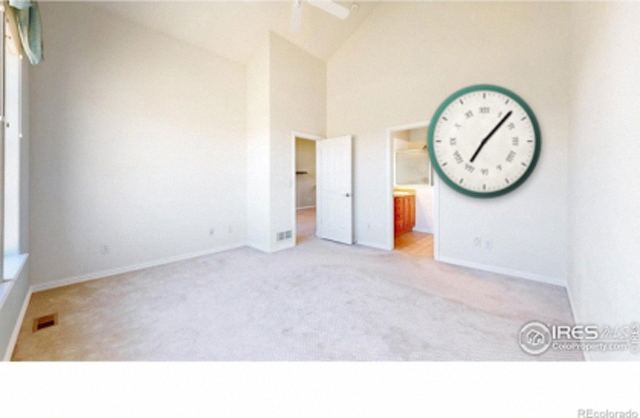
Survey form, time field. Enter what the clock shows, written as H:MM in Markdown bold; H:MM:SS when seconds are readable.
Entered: **7:07**
